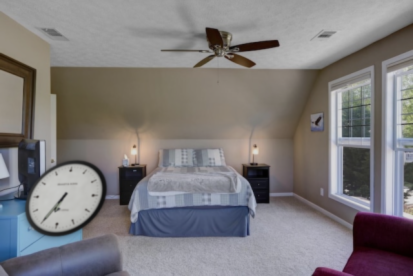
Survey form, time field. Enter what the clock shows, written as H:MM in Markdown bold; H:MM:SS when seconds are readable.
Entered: **6:35**
